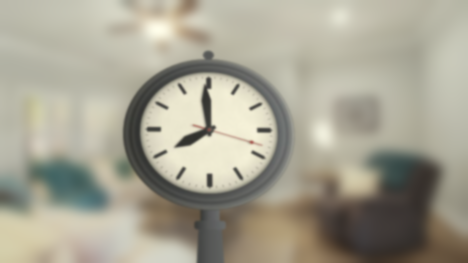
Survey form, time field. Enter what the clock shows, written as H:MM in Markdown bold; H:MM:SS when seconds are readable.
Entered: **7:59:18**
